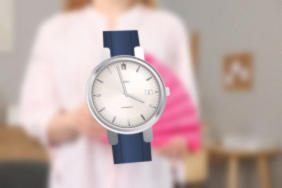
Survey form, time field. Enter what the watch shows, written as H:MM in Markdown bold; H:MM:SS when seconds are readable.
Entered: **3:58**
